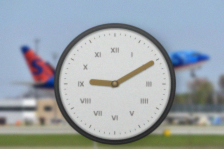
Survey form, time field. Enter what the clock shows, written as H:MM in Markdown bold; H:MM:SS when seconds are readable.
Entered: **9:10**
